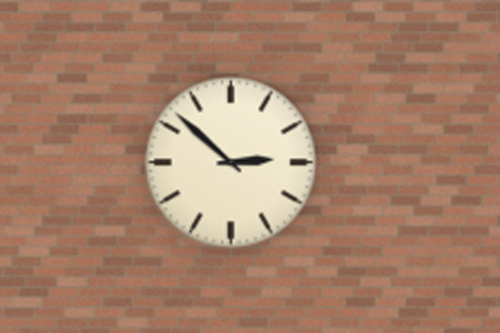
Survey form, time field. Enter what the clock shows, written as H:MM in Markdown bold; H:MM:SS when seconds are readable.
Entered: **2:52**
